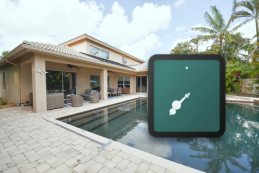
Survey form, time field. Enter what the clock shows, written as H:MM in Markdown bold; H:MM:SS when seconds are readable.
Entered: **7:37**
